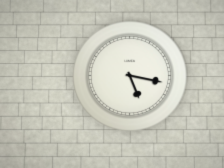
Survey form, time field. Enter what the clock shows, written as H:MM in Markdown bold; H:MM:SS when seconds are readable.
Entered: **5:17**
